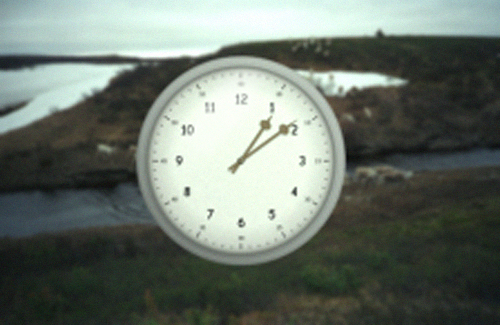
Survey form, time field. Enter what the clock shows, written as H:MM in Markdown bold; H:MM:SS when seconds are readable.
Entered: **1:09**
